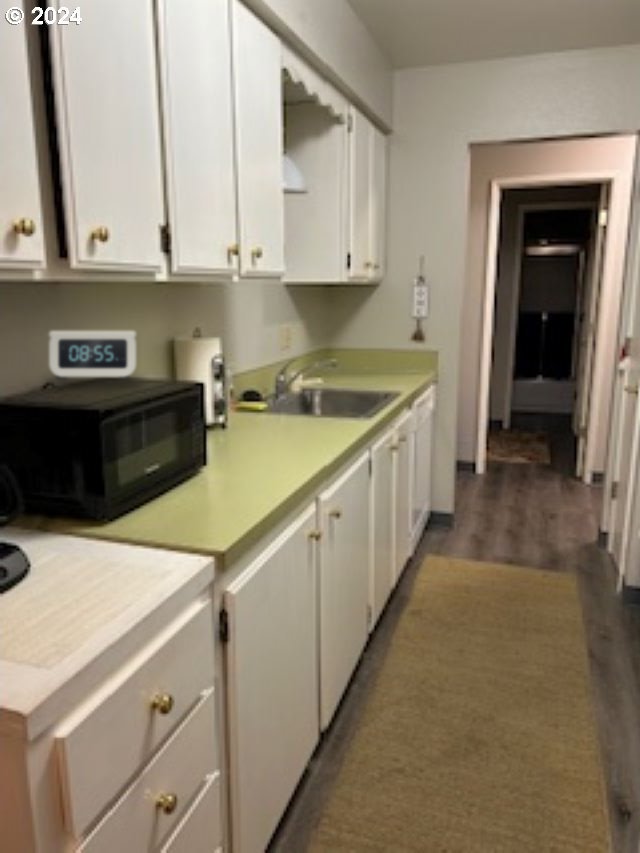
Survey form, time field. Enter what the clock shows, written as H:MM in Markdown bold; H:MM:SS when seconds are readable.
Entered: **8:55**
